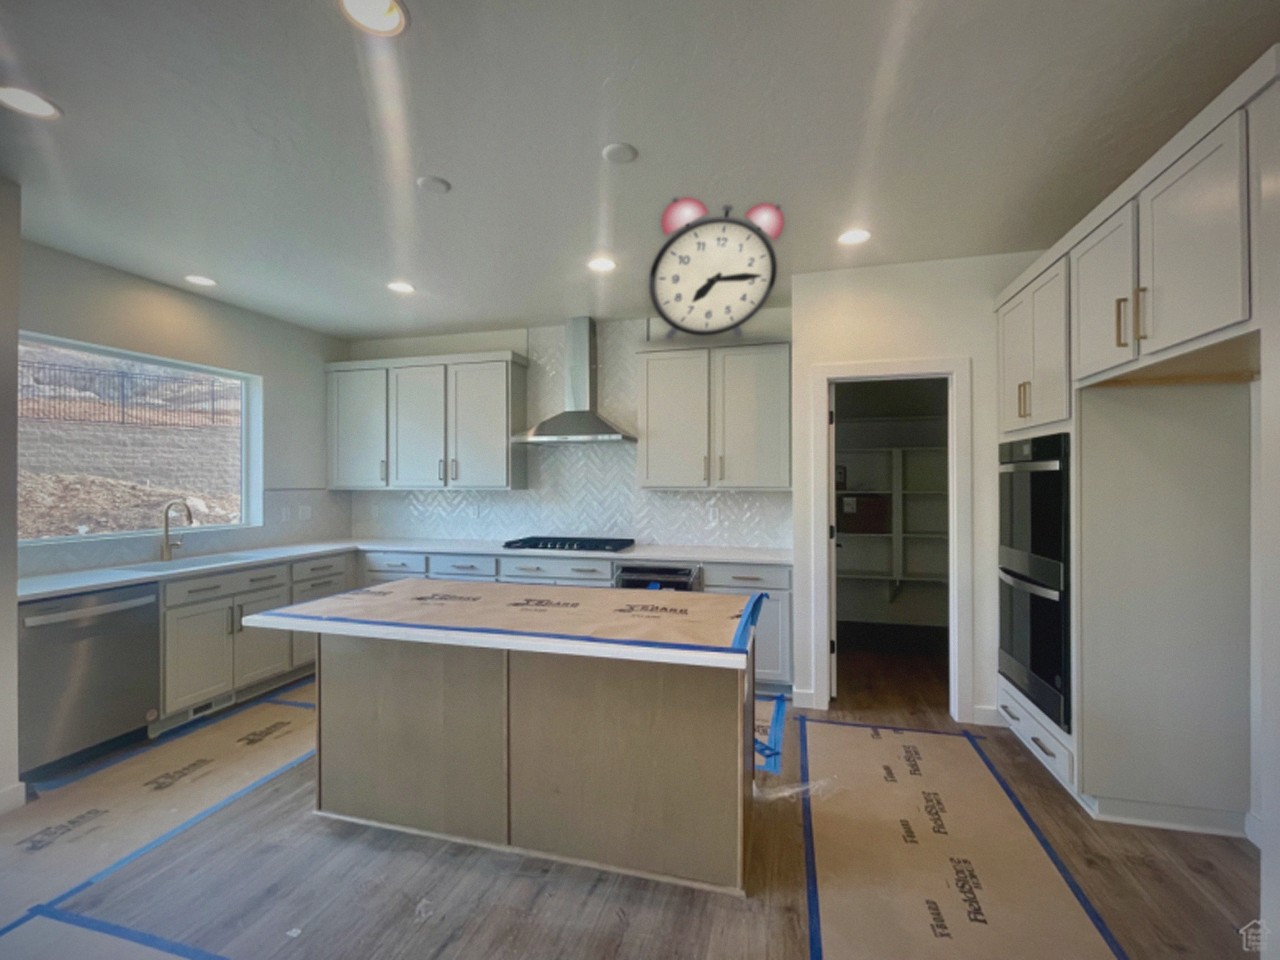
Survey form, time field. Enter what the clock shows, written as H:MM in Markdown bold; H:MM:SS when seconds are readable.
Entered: **7:14**
